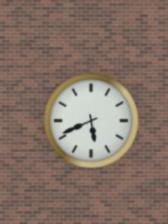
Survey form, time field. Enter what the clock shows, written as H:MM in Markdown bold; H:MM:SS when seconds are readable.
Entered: **5:41**
